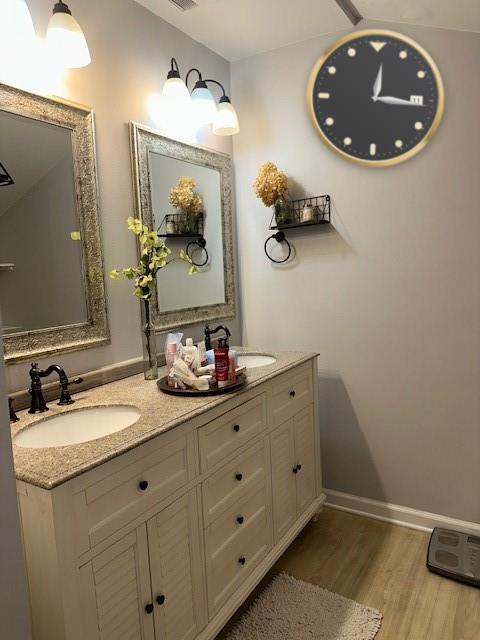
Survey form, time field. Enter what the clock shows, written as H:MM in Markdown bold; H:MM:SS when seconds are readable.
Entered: **12:16**
